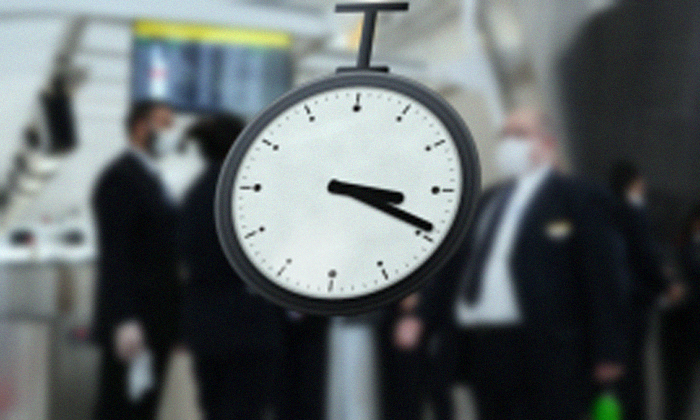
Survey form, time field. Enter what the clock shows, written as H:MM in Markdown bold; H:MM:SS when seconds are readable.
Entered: **3:19**
